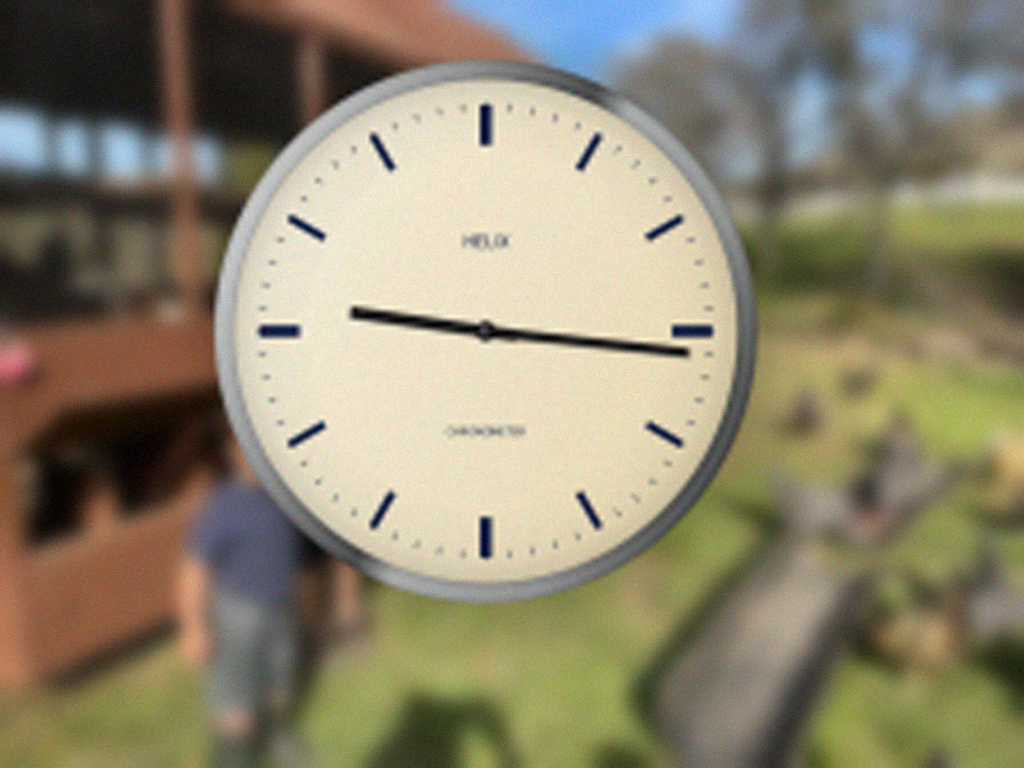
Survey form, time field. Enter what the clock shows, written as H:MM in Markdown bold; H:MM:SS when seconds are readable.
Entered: **9:16**
